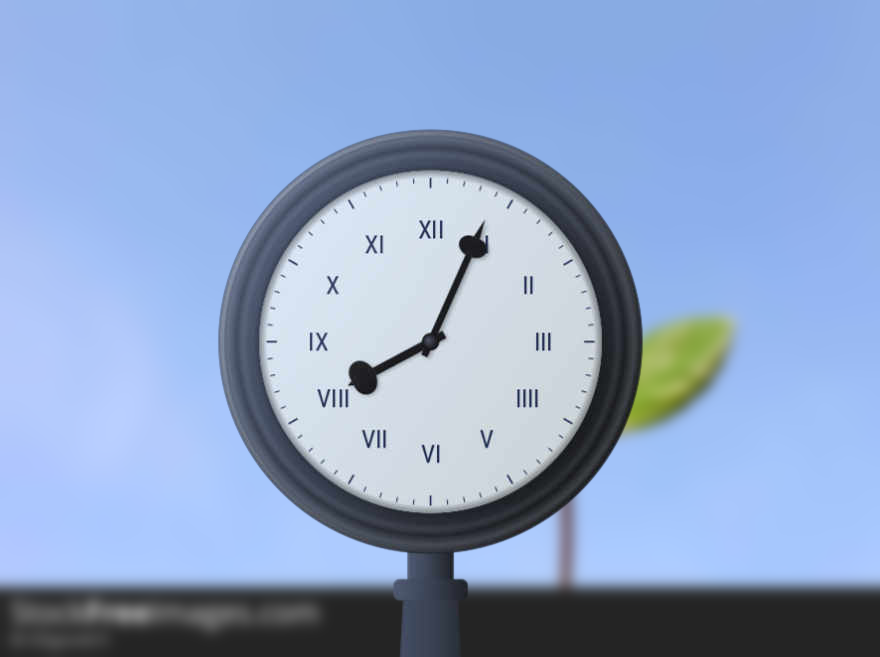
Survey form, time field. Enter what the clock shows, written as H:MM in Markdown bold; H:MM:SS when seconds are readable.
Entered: **8:04**
